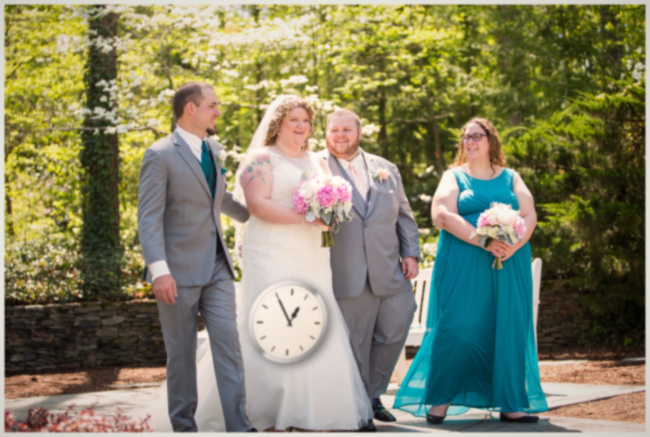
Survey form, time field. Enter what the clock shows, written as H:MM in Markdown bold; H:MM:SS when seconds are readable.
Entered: **12:55**
